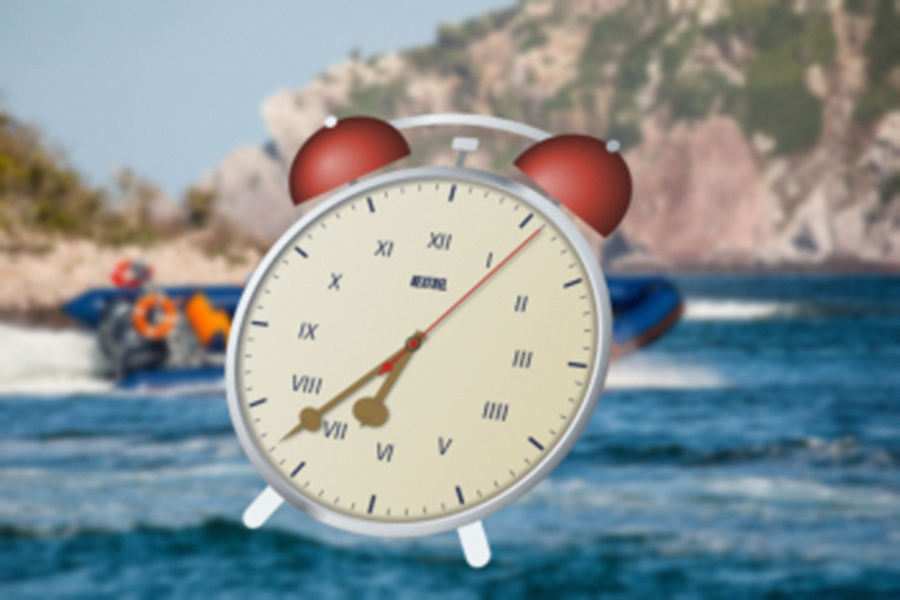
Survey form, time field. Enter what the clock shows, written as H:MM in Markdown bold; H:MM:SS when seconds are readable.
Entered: **6:37:06**
